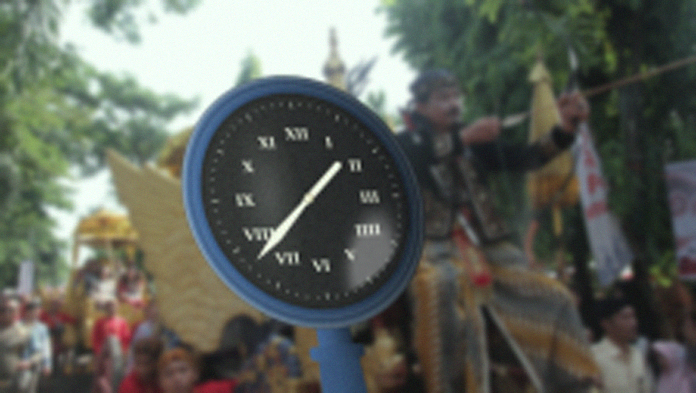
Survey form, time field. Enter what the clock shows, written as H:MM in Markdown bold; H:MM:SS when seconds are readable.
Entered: **1:38**
